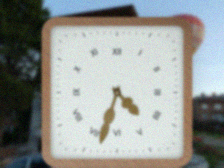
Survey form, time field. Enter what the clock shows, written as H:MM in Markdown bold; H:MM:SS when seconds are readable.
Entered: **4:33**
